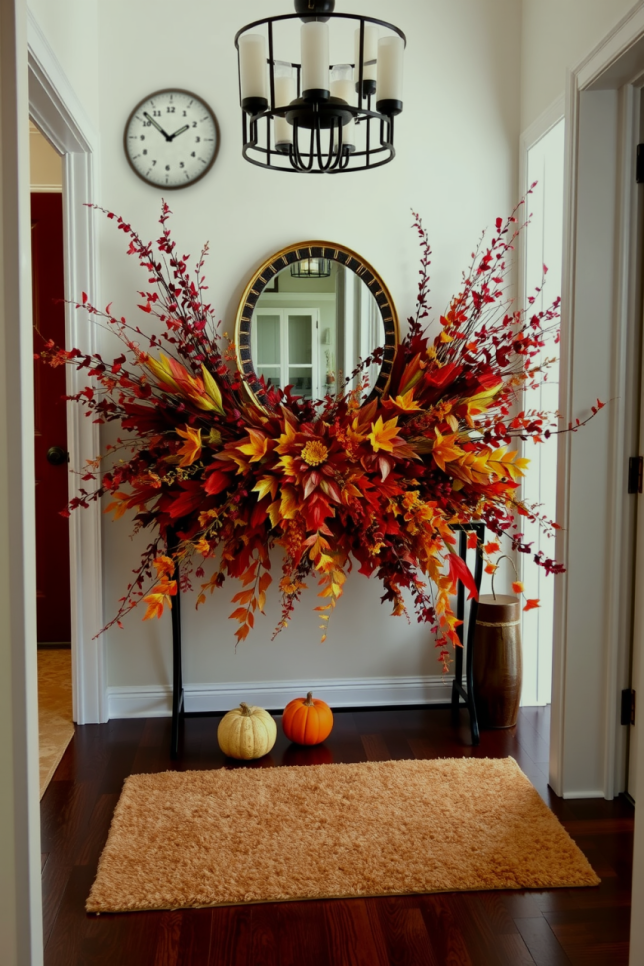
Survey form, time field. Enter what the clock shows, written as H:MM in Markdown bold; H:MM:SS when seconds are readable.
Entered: **1:52**
